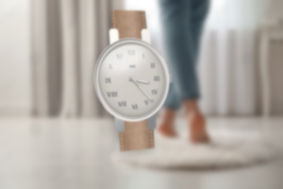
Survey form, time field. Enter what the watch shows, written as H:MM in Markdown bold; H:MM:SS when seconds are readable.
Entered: **3:23**
